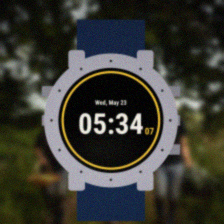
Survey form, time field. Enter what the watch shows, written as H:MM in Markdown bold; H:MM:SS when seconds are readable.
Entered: **5:34:07**
